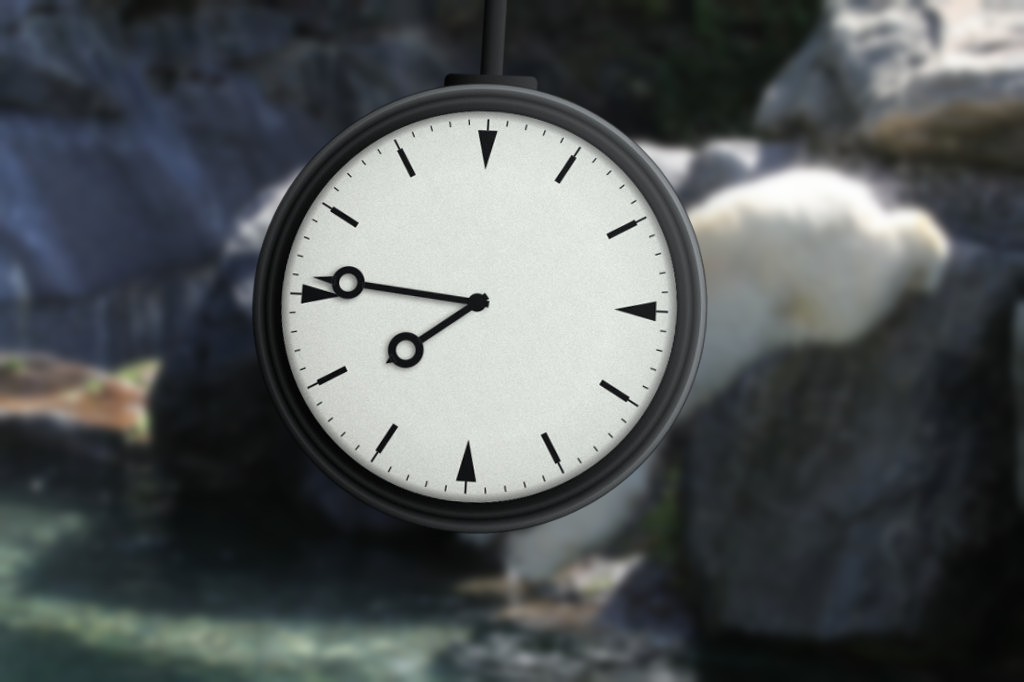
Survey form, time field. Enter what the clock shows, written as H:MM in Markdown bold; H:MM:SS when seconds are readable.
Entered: **7:46**
